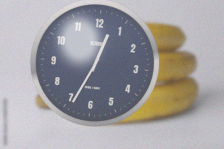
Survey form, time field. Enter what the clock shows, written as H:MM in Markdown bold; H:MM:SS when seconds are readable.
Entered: **12:34**
